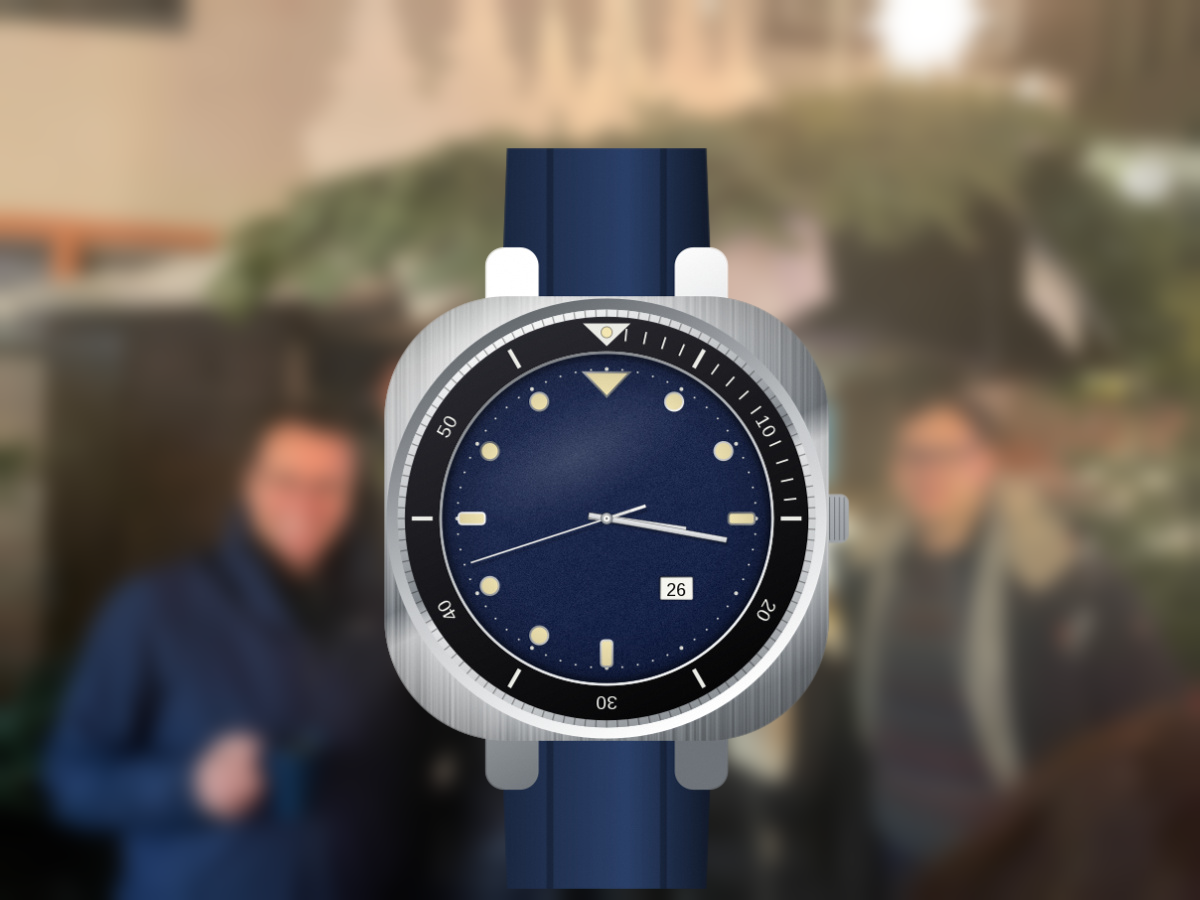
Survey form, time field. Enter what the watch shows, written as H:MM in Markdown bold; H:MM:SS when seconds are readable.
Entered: **3:16:42**
